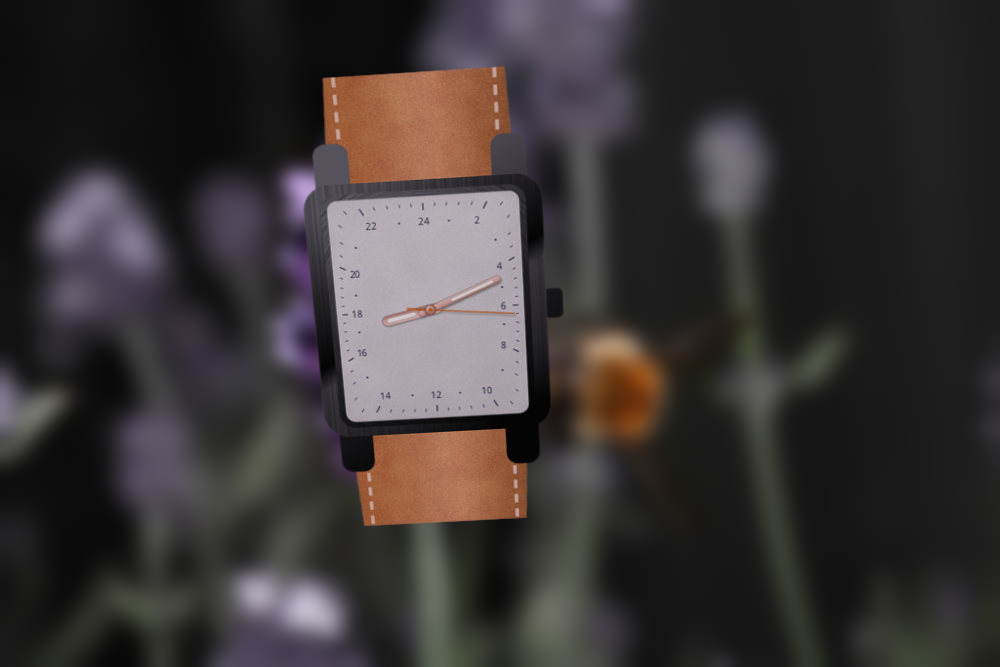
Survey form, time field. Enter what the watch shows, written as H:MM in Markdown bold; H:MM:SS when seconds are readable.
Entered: **17:11:16**
